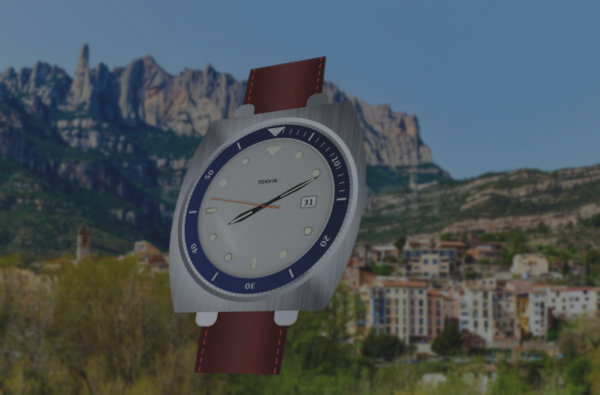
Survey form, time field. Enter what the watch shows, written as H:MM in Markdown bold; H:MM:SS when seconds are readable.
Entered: **8:10:47**
